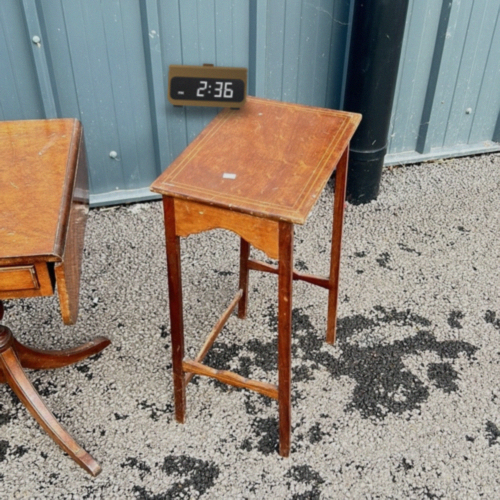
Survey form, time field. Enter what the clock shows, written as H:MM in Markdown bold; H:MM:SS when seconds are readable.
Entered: **2:36**
